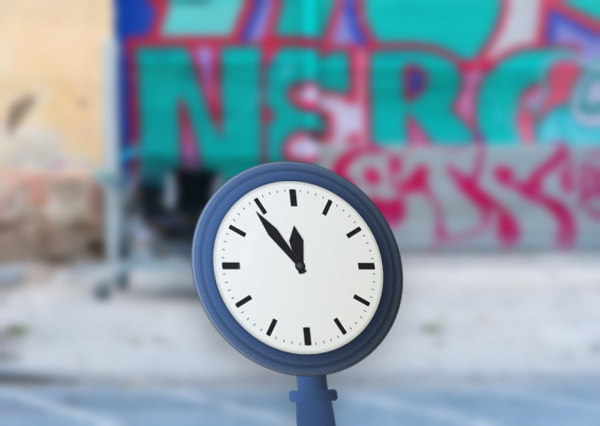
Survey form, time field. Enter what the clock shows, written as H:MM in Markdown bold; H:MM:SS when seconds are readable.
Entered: **11:54**
